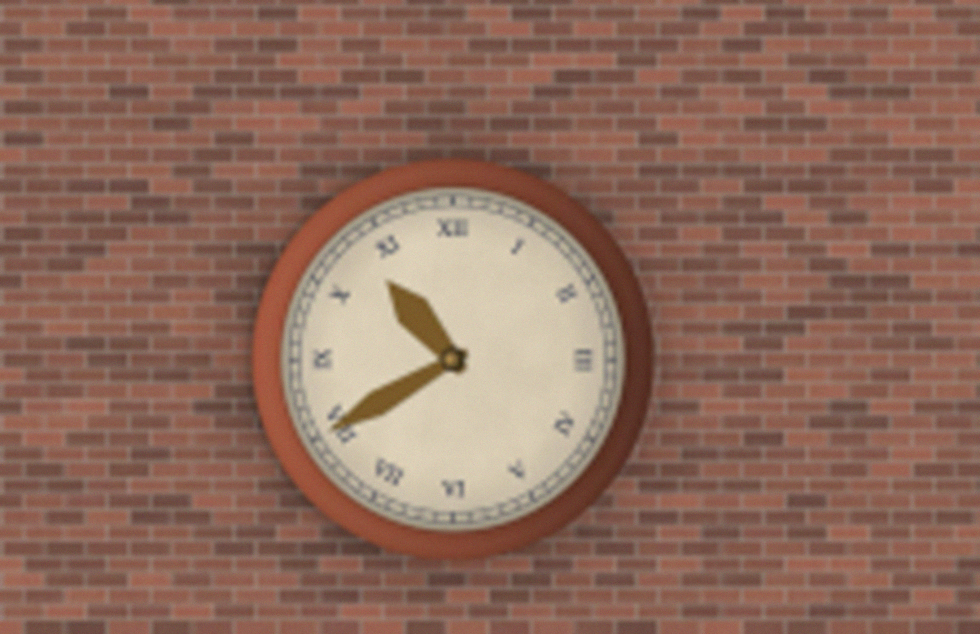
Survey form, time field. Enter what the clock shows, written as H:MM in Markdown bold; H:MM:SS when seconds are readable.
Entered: **10:40**
